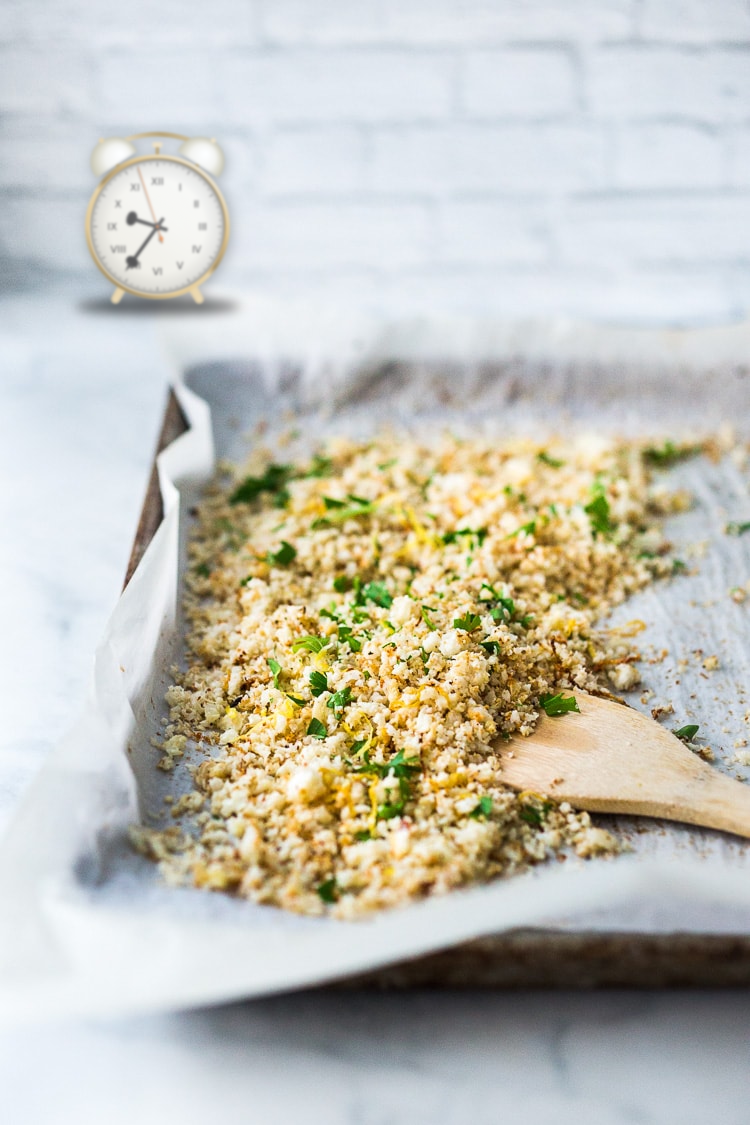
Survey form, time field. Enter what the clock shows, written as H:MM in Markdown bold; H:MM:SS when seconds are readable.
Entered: **9:35:57**
